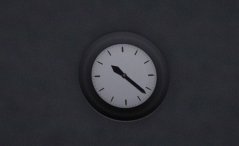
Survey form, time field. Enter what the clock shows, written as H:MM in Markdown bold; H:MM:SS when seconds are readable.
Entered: **10:22**
